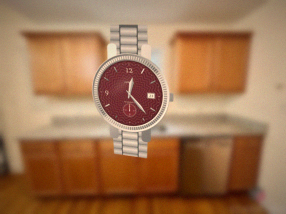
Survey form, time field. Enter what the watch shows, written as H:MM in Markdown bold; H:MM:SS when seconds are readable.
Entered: **12:23**
